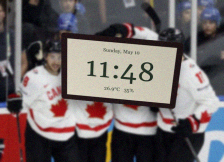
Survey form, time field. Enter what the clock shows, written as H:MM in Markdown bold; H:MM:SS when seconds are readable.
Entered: **11:48**
